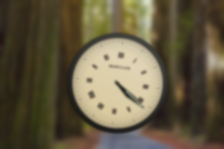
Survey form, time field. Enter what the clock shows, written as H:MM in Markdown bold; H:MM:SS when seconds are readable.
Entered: **4:21**
